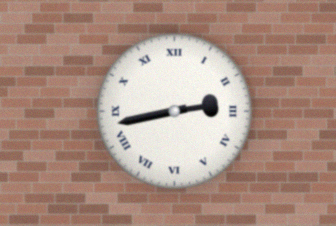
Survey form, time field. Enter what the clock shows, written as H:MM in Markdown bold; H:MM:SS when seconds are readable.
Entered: **2:43**
